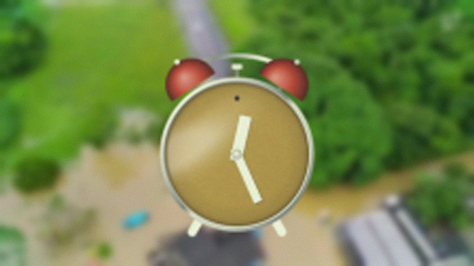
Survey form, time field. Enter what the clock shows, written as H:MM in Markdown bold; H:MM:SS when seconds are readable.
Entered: **12:26**
